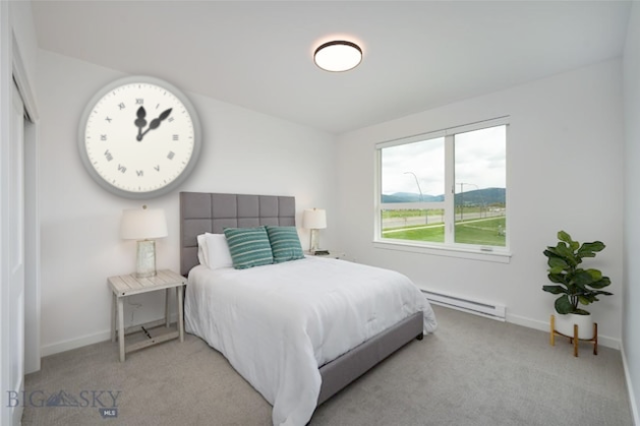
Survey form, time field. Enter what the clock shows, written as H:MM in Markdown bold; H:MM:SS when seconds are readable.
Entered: **12:08**
